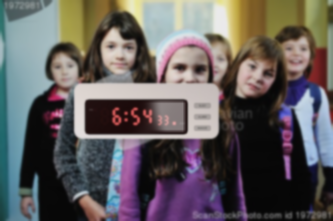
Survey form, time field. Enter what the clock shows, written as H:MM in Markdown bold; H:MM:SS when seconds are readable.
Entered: **6:54**
